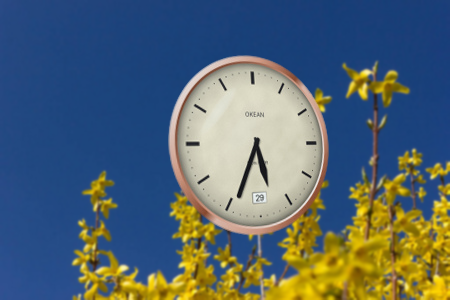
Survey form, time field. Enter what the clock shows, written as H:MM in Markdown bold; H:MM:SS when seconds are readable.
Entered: **5:34**
